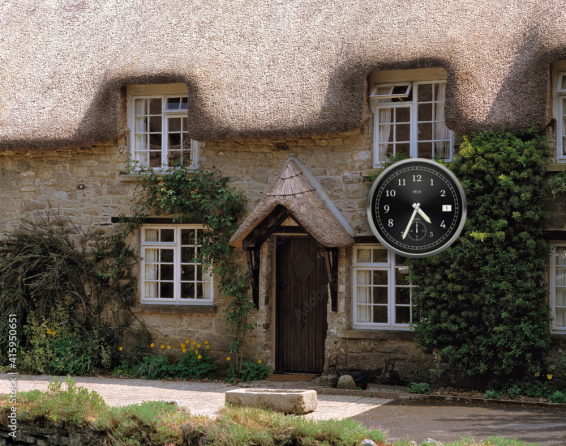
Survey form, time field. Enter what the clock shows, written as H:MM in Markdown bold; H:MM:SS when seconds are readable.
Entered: **4:34**
